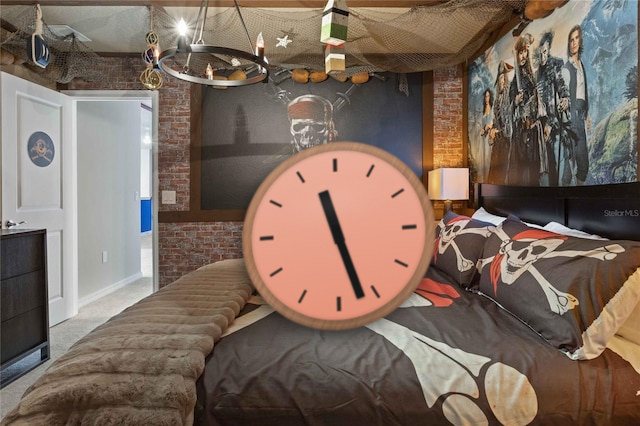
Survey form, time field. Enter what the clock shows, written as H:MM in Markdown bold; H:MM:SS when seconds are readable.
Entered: **11:27**
